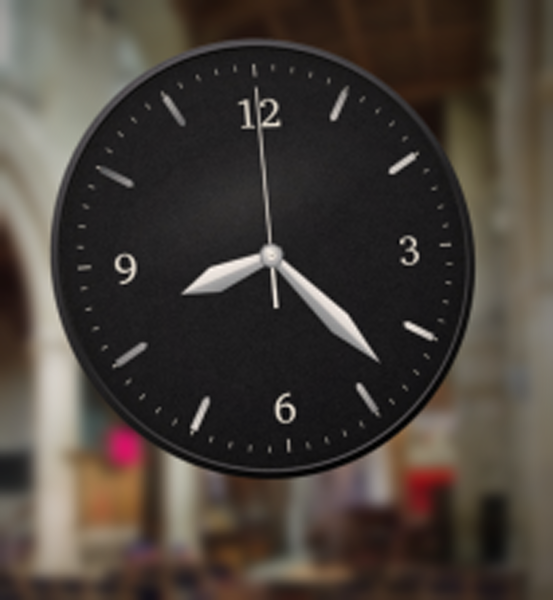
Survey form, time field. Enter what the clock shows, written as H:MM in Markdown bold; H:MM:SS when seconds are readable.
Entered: **8:23:00**
